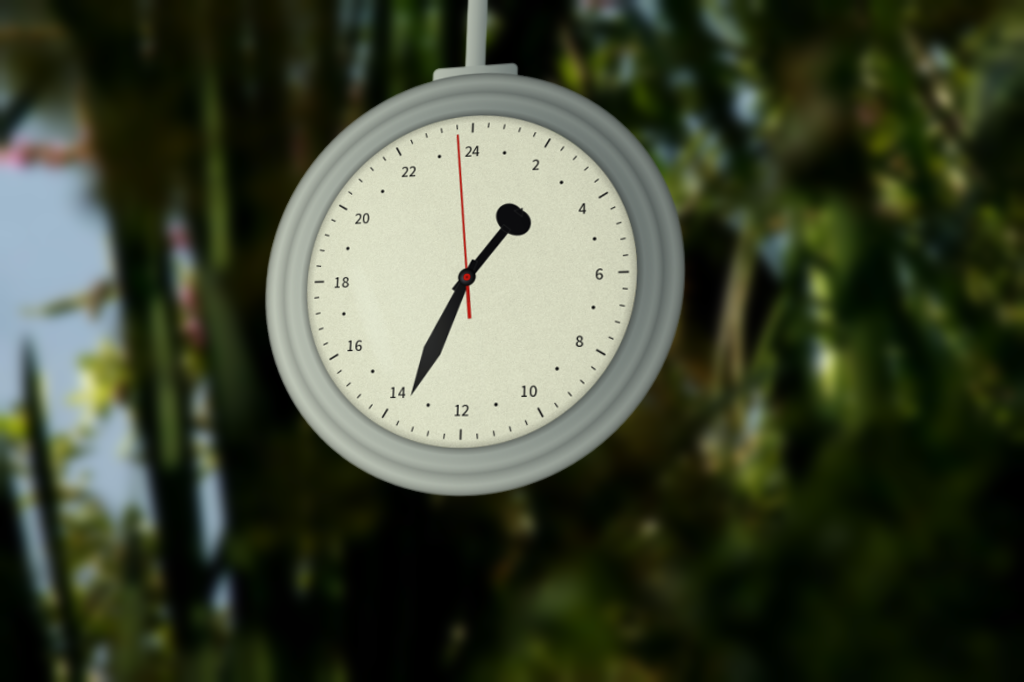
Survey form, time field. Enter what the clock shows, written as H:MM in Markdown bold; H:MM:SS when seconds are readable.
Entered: **2:33:59**
